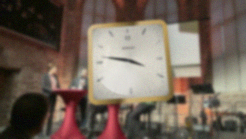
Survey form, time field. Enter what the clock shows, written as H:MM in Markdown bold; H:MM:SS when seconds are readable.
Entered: **3:47**
